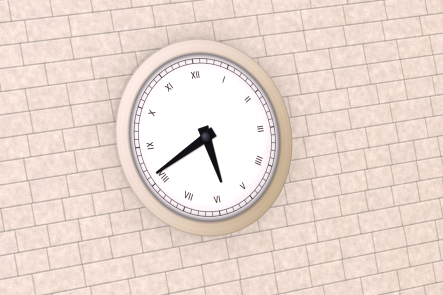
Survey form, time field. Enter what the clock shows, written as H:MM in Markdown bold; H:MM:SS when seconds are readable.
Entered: **5:41**
